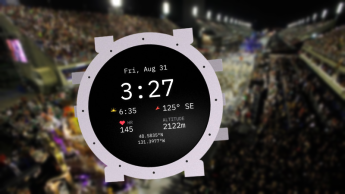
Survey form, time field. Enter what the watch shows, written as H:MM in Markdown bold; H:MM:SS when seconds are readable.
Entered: **3:27**
